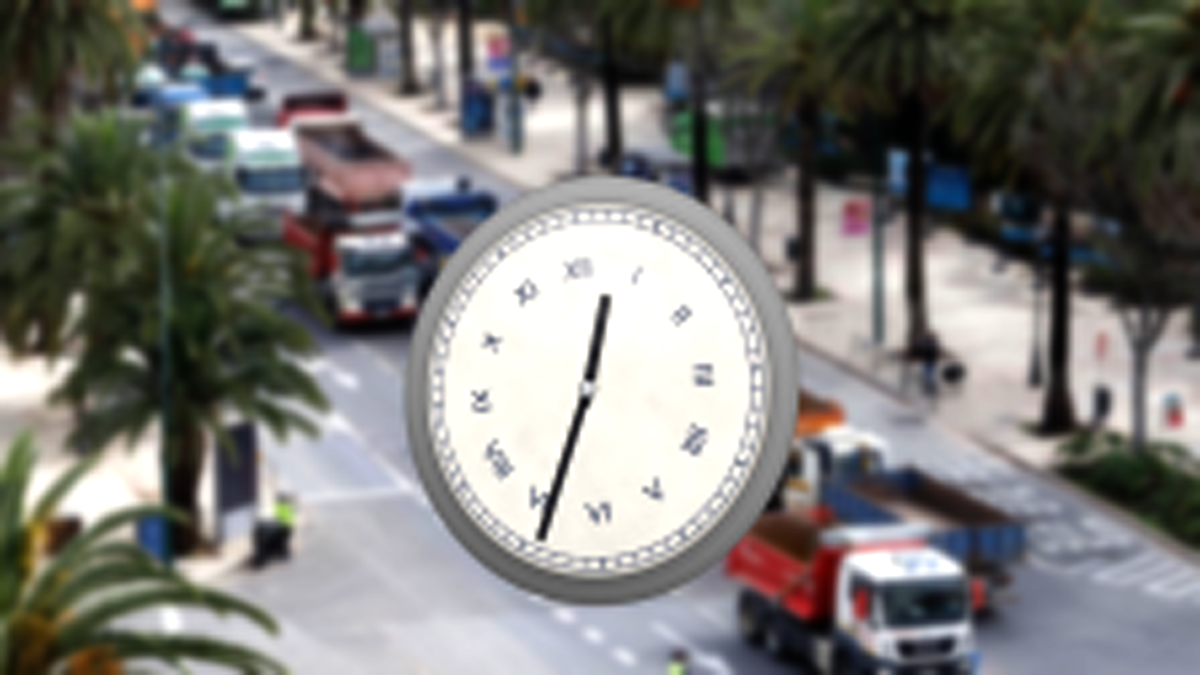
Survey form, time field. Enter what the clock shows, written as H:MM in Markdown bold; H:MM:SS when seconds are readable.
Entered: **12:34**
